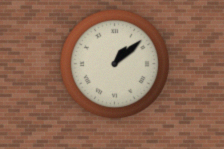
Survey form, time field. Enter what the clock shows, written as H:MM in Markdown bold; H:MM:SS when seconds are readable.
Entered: **1:08**
